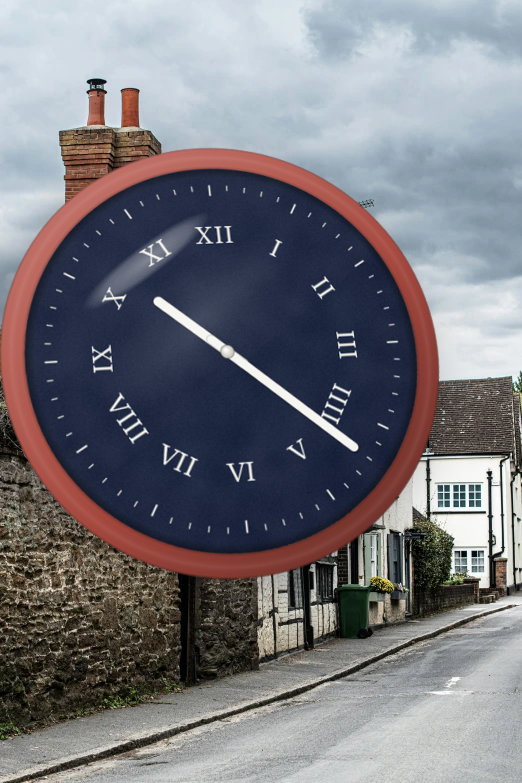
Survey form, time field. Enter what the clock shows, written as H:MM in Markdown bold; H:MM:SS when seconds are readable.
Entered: **10:22**
